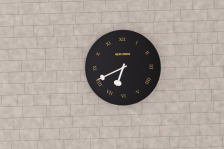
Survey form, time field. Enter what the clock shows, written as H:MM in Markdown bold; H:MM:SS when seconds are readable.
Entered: **6:41**
